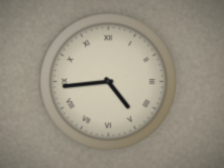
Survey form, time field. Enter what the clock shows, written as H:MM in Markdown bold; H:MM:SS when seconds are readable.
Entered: **4:44**
